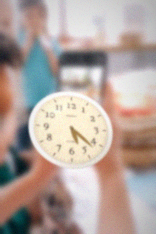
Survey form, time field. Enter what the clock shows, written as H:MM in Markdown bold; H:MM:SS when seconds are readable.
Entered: **5:22**
